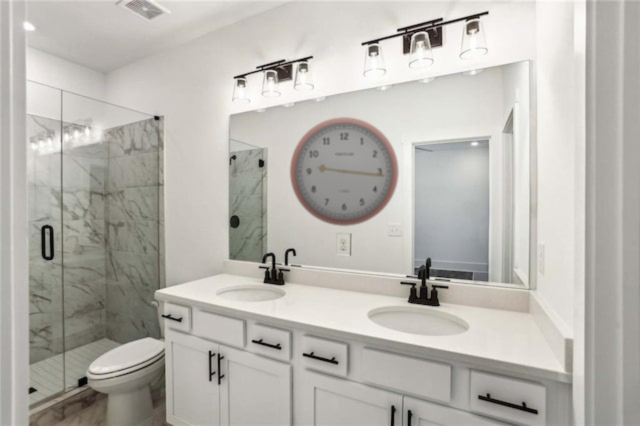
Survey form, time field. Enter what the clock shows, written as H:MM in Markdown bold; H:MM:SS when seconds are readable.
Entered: **9:16**
